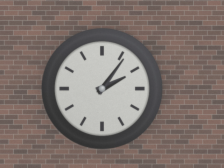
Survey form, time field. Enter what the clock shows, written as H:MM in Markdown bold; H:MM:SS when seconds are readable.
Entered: **2:06**
